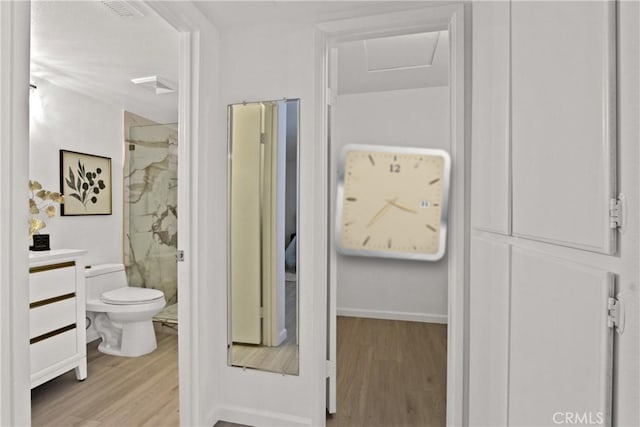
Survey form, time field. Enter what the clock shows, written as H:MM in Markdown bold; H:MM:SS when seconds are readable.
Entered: **3:37**
